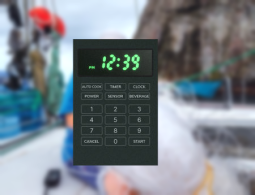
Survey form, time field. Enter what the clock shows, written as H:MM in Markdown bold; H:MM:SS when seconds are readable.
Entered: **12:39**
